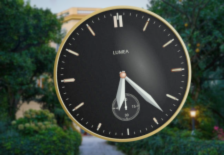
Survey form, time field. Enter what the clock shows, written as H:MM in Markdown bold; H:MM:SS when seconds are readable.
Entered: **6:23**
